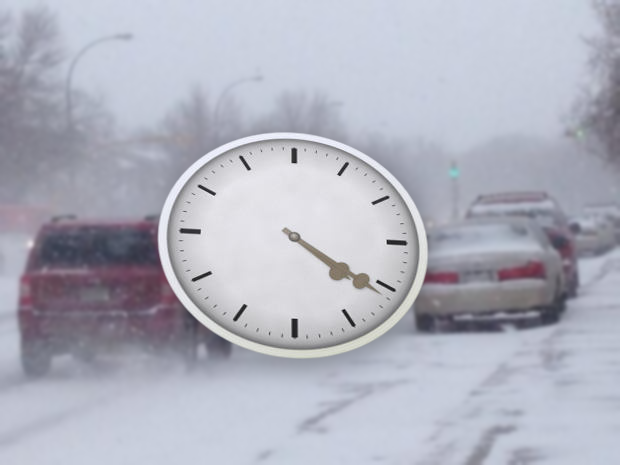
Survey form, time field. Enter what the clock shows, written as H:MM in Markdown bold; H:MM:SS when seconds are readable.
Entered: **4:21**
